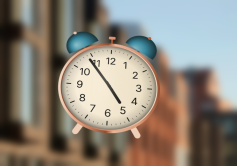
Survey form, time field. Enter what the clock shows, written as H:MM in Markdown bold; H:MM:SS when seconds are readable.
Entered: **4:54**
